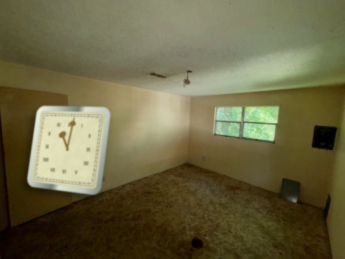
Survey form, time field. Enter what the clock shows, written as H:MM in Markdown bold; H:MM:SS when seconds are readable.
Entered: **11:01**
